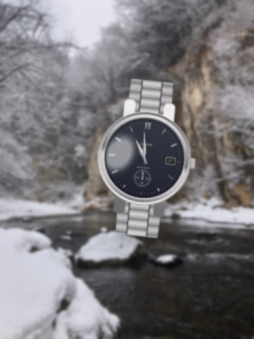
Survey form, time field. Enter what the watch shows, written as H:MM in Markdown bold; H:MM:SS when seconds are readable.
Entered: **10:59**
